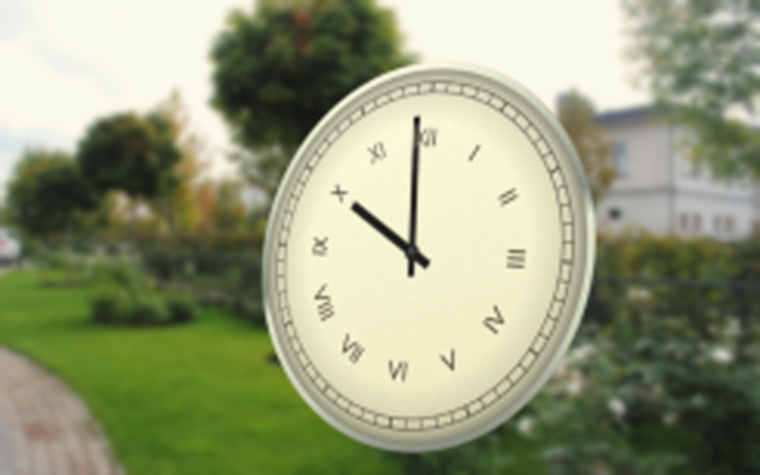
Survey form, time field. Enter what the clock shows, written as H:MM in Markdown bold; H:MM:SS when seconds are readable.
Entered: **9:59**
